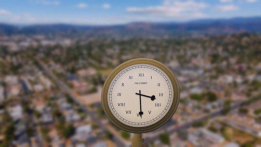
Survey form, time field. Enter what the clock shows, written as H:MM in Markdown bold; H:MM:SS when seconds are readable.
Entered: **3:29**
